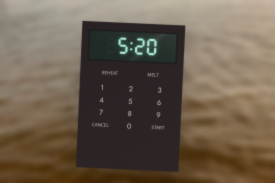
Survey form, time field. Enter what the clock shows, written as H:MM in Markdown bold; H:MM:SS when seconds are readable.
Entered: **5:20**
